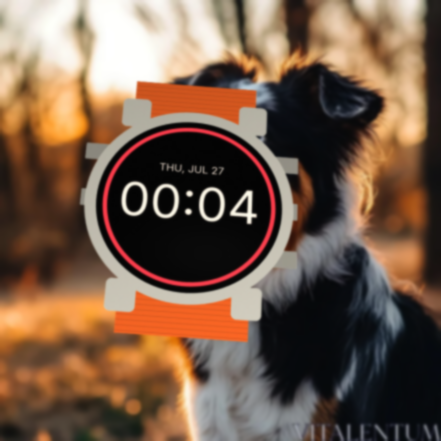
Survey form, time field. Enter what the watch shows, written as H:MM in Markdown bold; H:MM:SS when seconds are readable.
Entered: **0:04**
